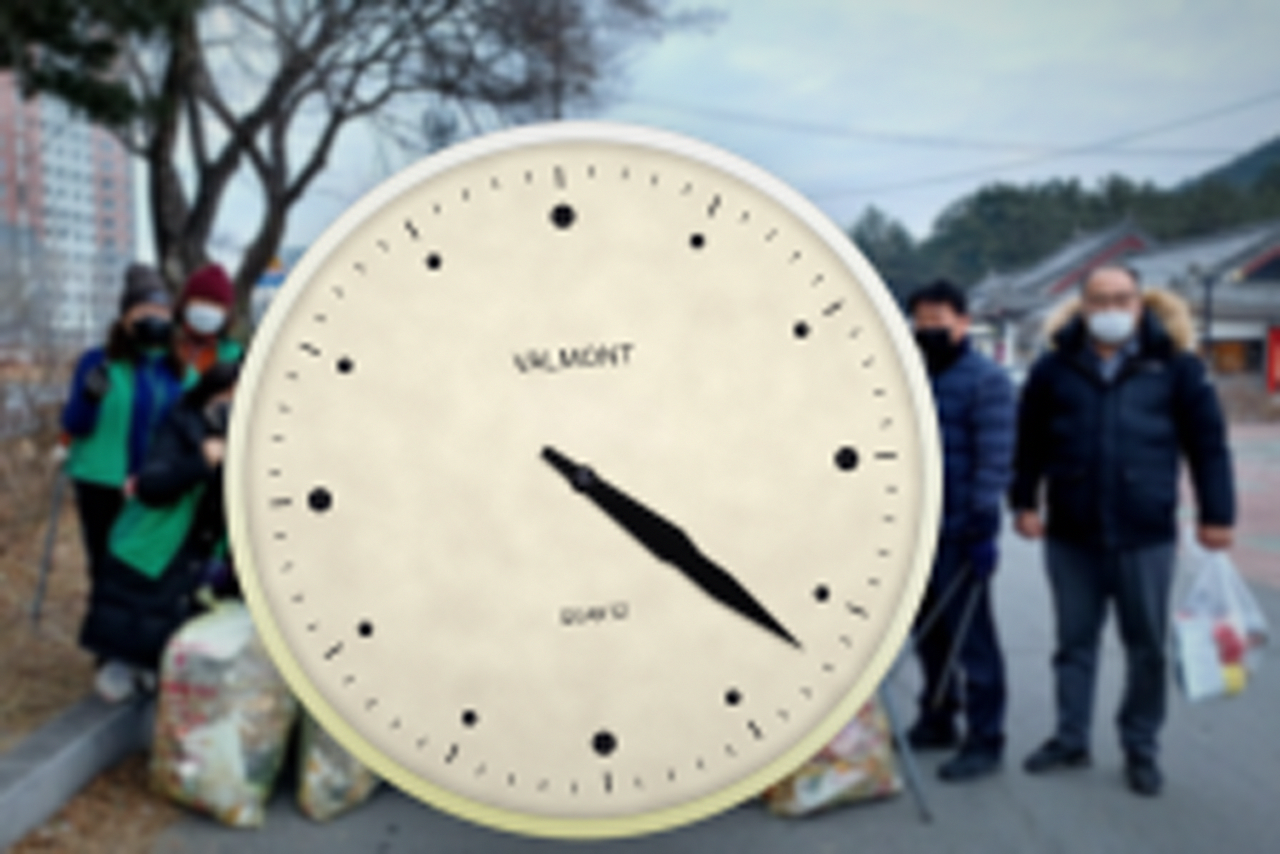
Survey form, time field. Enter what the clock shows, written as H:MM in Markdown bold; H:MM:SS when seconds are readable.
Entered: **4:22**
